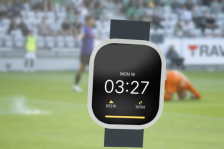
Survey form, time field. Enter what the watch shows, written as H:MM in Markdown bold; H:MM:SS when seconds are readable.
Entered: **3:27**
